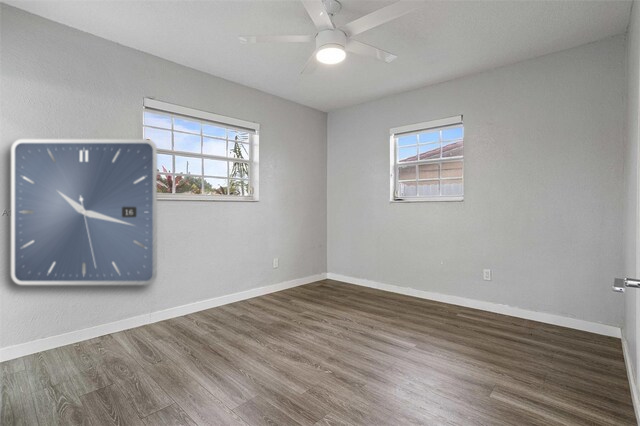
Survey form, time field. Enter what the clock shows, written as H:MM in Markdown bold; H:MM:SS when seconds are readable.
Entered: **10:17:28**
